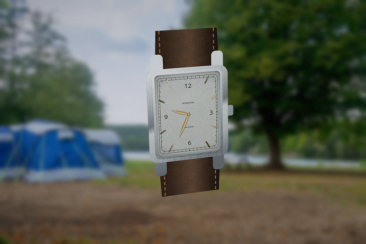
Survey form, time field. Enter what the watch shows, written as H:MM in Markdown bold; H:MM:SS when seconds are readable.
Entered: **9:34**
